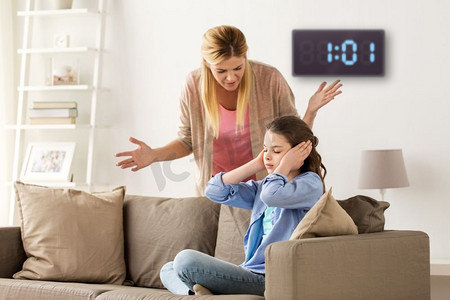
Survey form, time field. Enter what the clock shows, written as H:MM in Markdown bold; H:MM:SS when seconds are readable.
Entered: **1:01**
